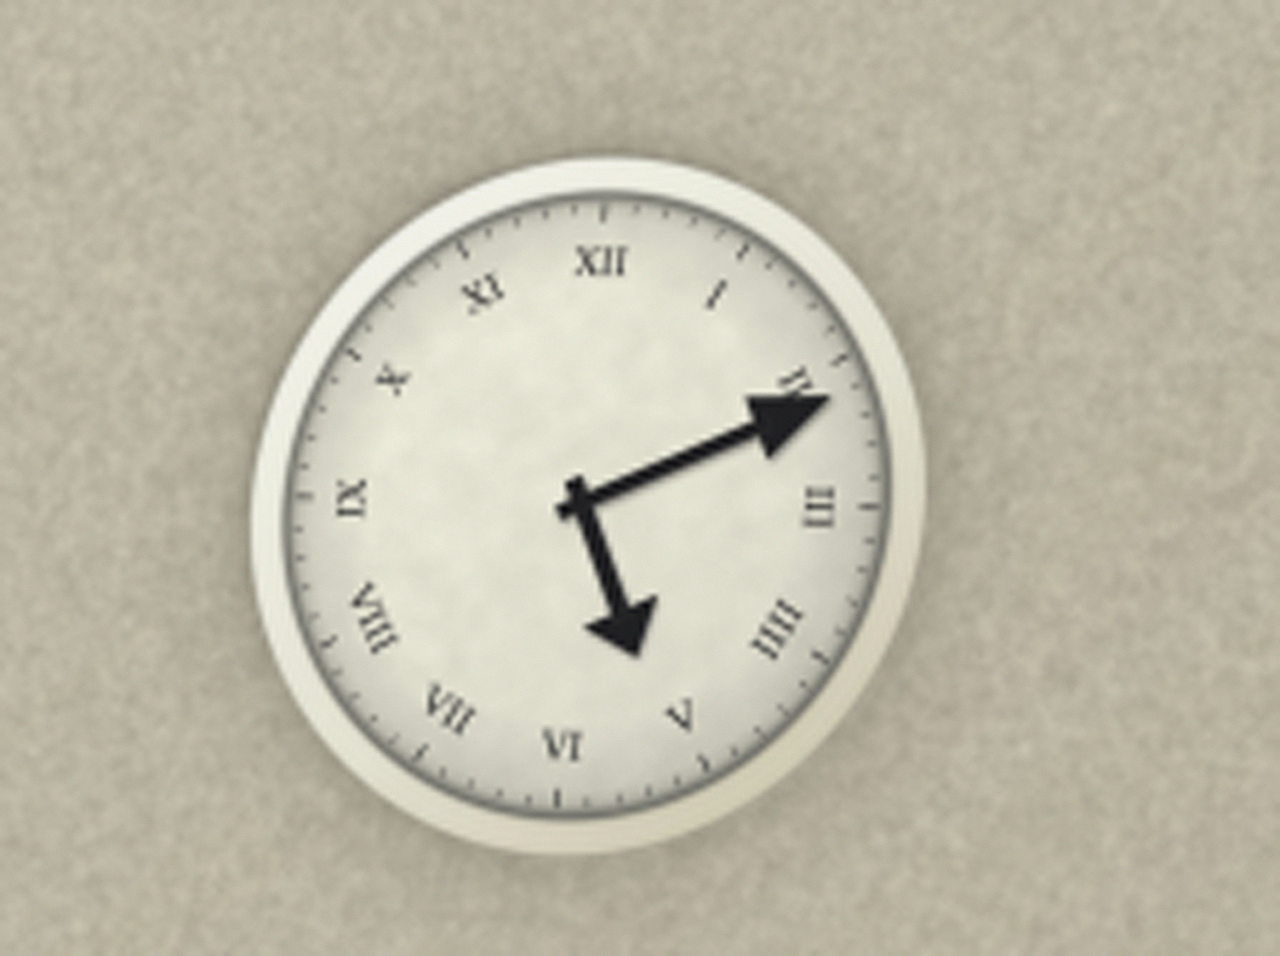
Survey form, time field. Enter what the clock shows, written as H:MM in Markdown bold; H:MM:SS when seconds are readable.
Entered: **5:11**
